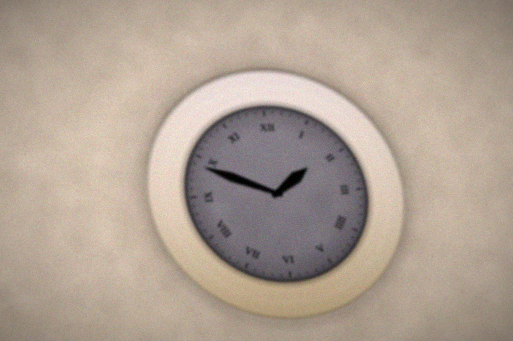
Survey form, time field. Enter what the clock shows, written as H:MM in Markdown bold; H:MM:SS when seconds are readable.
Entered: **1:49**
